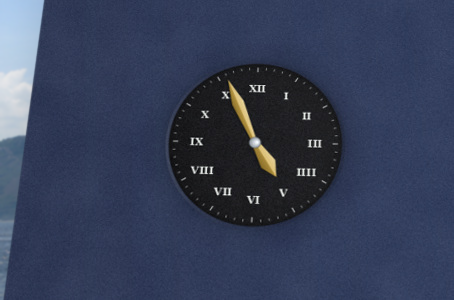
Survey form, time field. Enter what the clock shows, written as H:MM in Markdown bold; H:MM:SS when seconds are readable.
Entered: **4:56**
